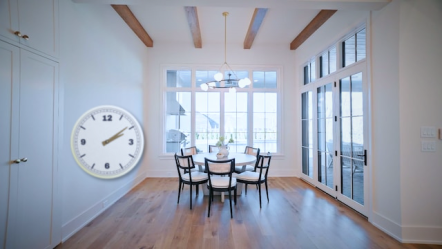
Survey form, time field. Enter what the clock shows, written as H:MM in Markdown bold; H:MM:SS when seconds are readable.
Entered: **2:09**
